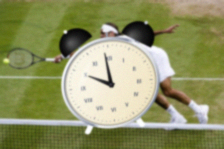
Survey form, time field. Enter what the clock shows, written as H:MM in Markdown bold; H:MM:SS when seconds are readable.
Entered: **9:59**
